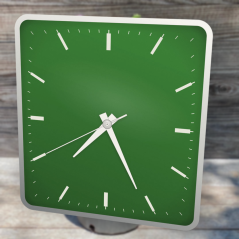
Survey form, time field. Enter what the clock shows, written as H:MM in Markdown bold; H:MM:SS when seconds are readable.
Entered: **7:25:40**
